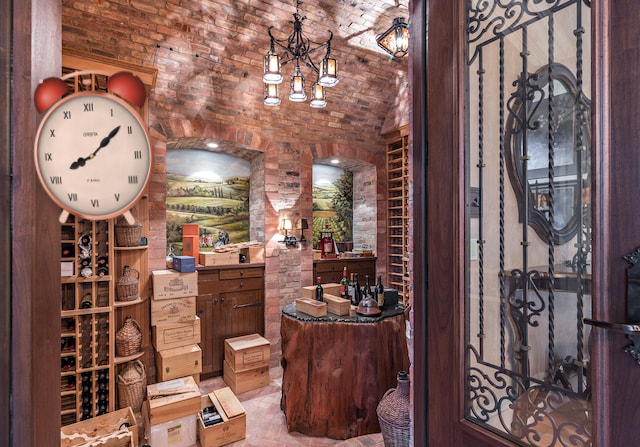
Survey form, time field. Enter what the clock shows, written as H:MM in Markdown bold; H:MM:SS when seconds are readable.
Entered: **8:08**
